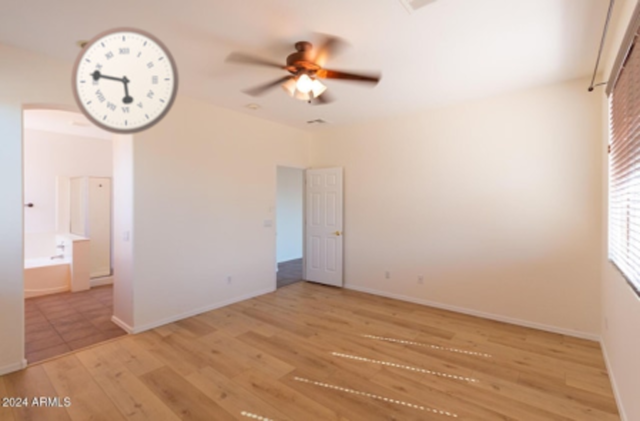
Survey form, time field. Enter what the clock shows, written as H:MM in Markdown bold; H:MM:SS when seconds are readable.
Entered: **5:47**
